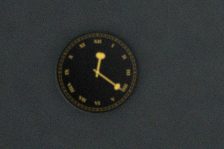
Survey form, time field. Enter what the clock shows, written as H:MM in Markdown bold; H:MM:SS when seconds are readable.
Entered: **12:21**
